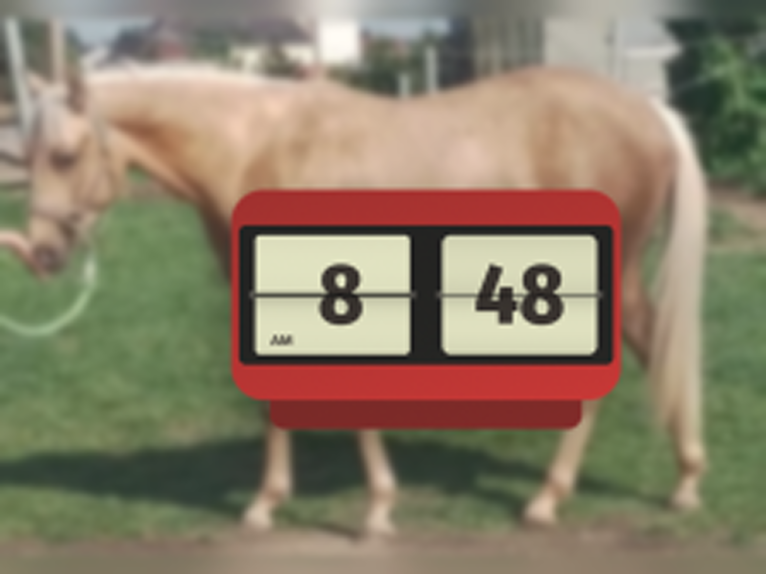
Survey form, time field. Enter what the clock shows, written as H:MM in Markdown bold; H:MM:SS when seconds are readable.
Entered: **8:48**
